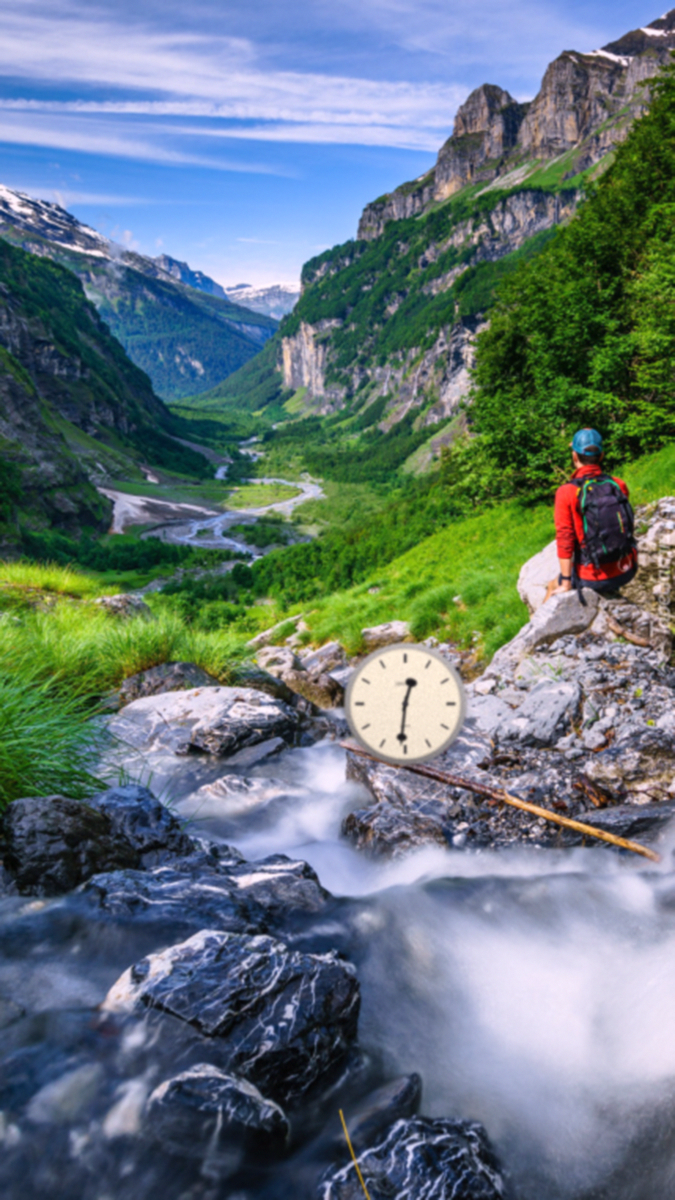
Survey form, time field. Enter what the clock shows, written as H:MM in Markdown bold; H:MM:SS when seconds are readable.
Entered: **12:31**
